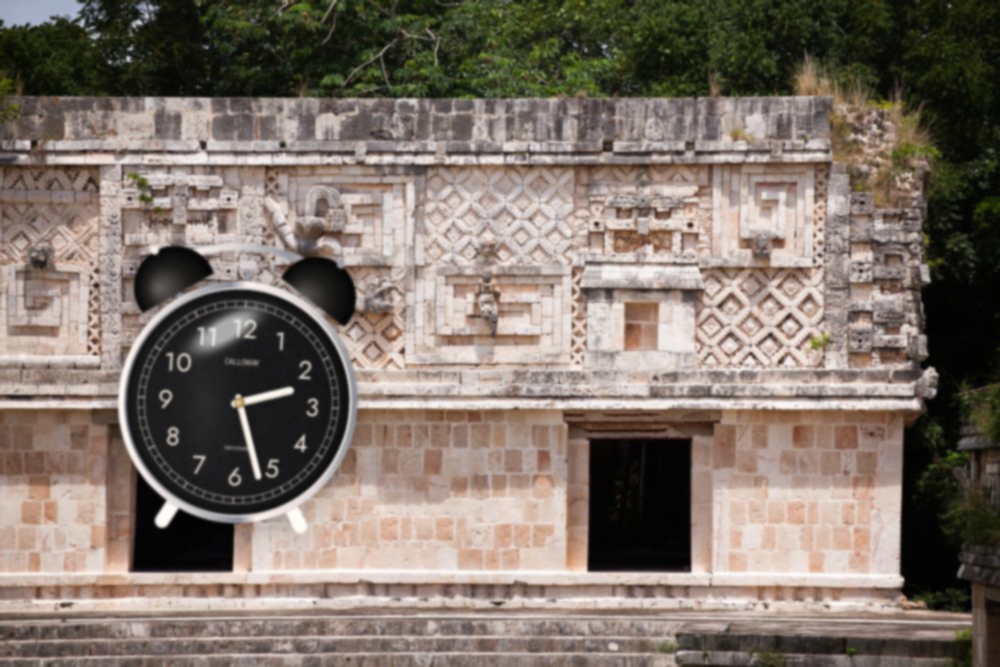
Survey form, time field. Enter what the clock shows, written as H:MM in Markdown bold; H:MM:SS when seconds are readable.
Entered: **2:27**
